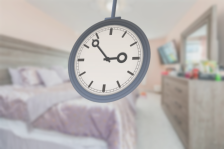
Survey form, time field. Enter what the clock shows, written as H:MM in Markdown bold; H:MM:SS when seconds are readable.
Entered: **2:53**
